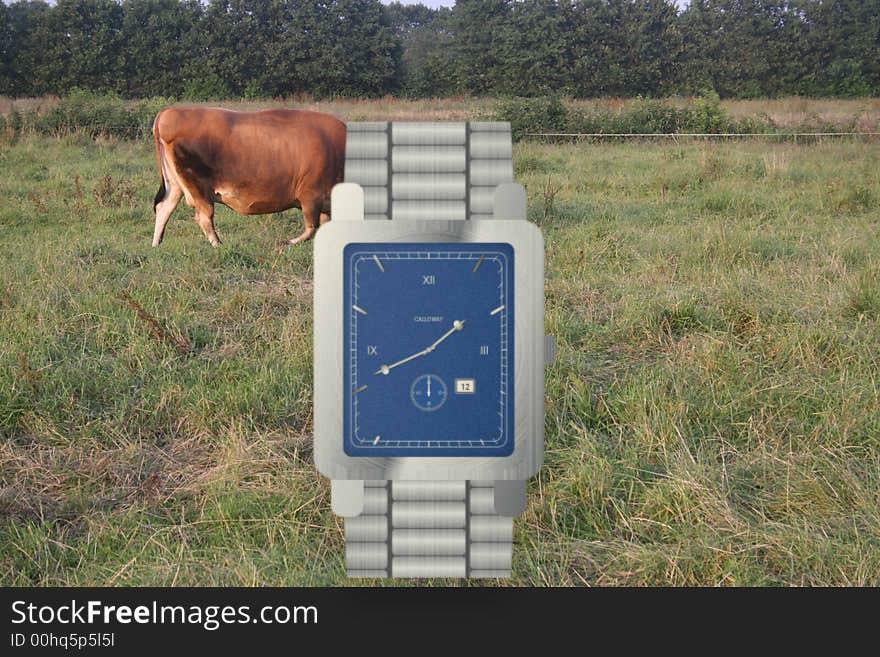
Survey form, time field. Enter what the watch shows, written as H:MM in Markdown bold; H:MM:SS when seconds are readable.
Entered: **1:41**
